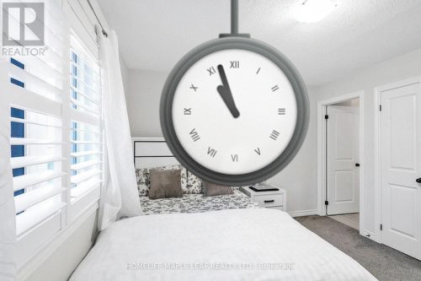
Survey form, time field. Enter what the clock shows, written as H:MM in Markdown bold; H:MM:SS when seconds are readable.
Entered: **10:57**
